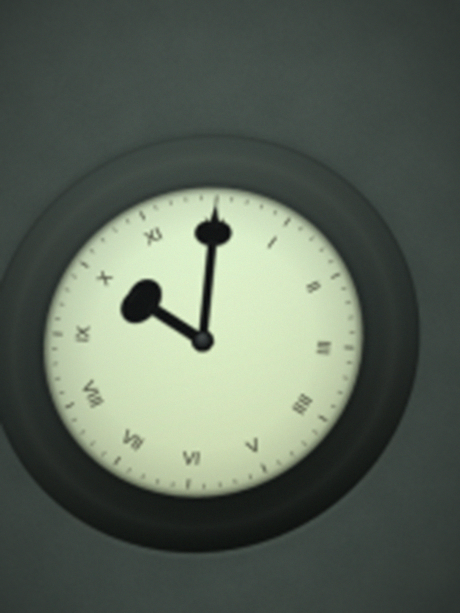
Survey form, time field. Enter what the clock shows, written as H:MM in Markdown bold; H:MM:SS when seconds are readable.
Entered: **10:00**
